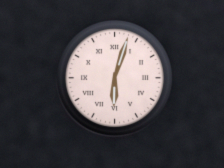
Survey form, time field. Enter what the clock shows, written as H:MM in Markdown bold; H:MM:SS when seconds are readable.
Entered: **6:03**
